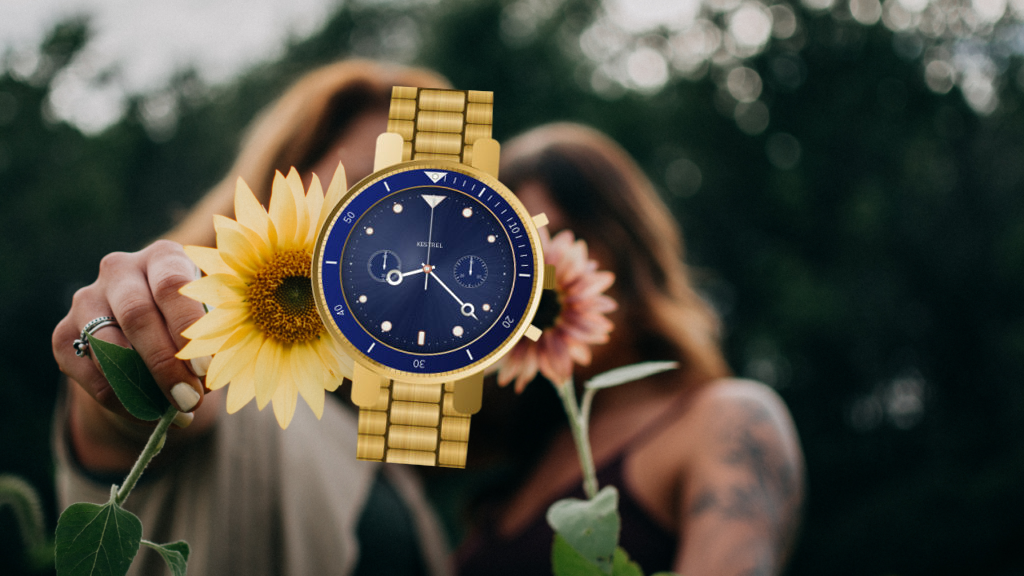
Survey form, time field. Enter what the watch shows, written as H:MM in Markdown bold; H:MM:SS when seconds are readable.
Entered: **8:22**
